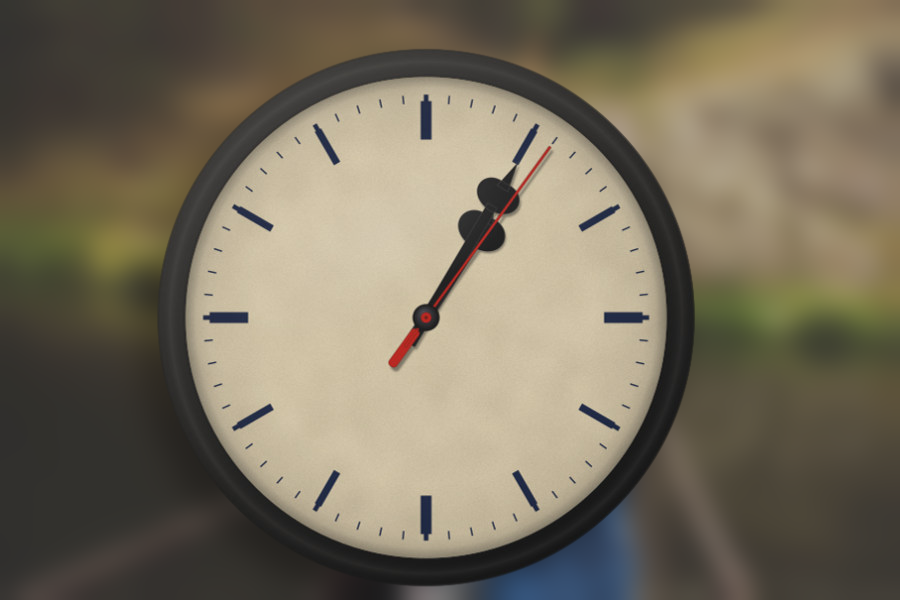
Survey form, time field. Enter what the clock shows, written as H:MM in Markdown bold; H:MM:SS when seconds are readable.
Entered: **1:05:06**
